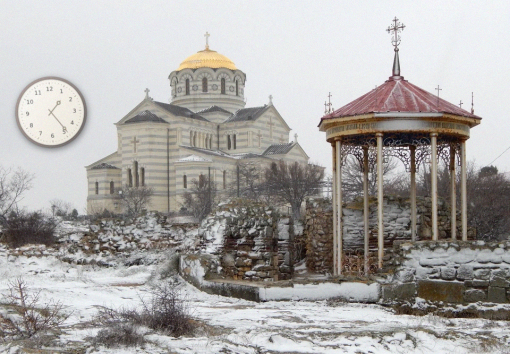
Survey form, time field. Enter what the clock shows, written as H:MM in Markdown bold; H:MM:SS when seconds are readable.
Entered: **1:24**
